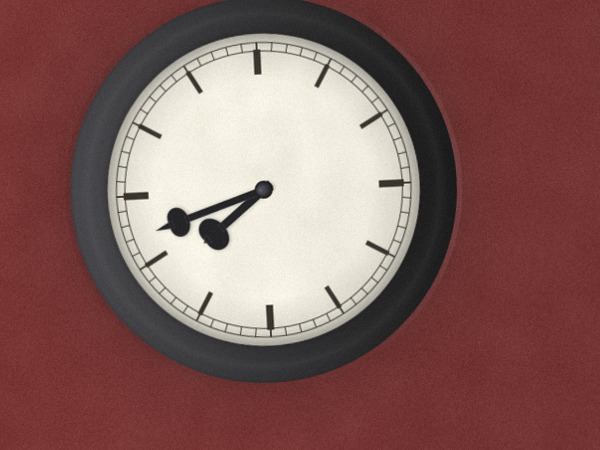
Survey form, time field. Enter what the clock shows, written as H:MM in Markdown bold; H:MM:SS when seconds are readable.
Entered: **7:42**
